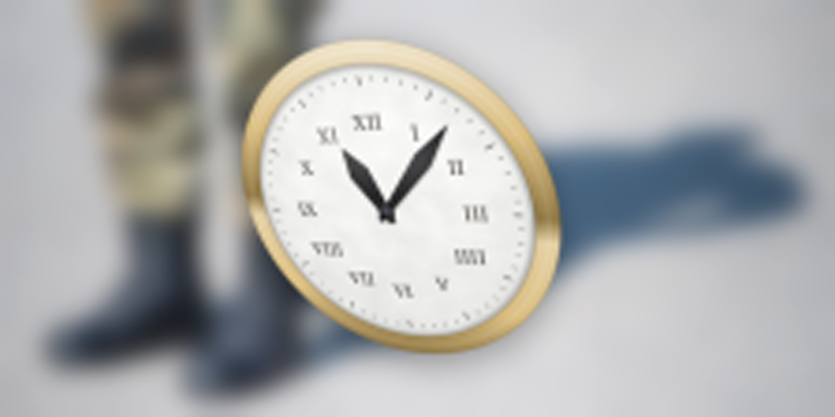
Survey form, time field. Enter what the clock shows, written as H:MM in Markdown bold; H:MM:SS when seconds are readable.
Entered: **11:07**
